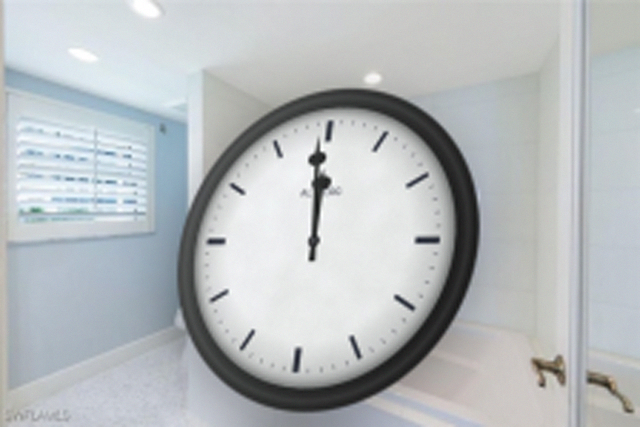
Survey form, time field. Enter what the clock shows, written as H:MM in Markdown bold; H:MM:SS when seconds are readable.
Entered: **11:59**
